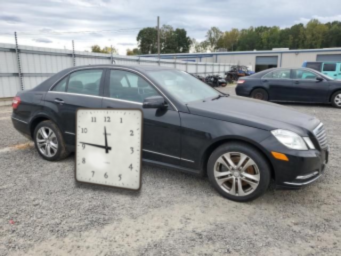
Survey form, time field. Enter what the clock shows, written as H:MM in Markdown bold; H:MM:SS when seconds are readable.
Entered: **11:46**
